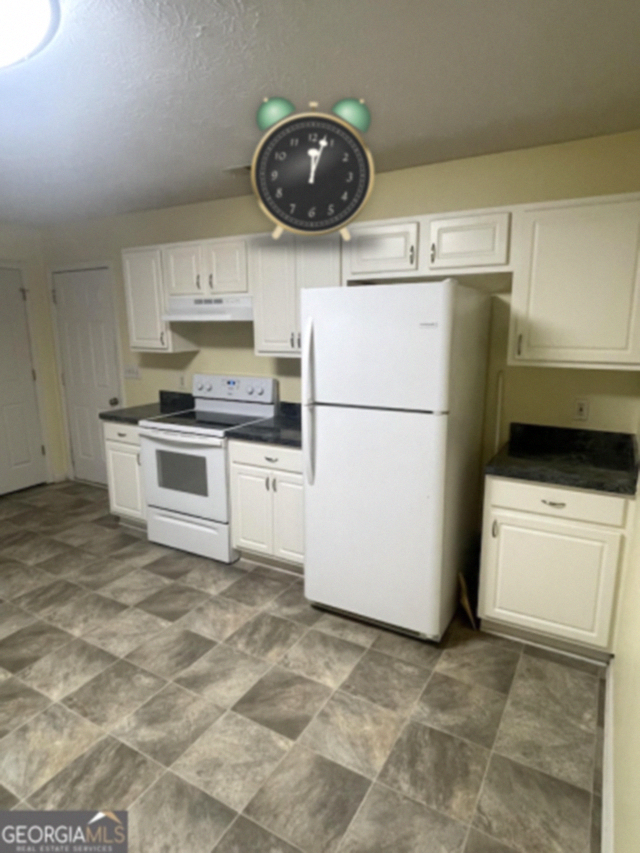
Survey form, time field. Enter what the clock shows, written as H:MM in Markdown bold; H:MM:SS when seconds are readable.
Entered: **12:03**
